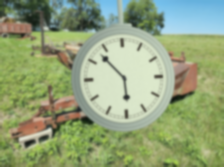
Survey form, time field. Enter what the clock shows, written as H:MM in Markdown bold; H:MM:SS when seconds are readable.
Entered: **5:53**
